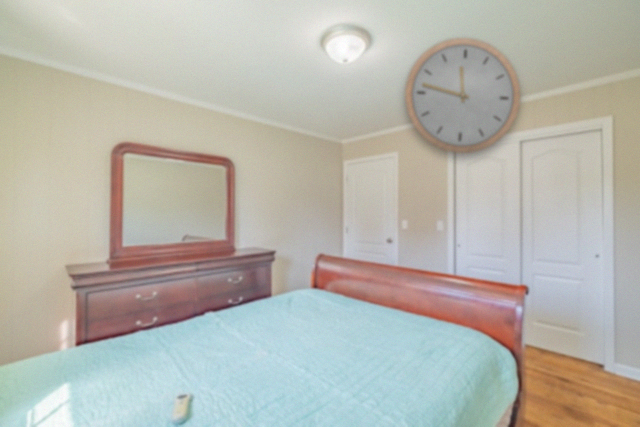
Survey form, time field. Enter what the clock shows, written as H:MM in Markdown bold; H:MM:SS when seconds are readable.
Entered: **11:47**
